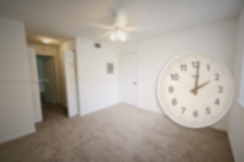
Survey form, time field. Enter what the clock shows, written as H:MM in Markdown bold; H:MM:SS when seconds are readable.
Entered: **2:01**
